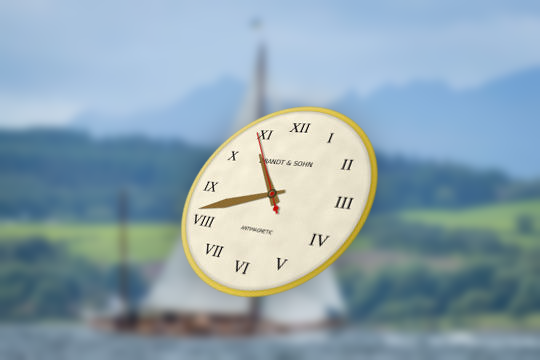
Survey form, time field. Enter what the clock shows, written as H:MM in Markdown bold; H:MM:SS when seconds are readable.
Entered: **10:41:54**
